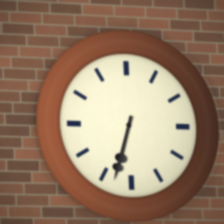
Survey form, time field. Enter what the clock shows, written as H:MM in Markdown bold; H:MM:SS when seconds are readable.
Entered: **6:33**
